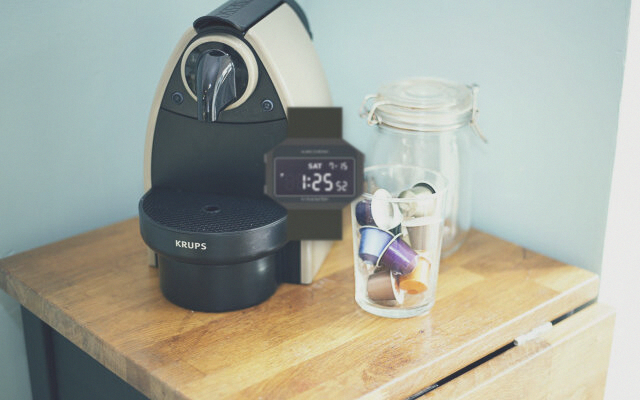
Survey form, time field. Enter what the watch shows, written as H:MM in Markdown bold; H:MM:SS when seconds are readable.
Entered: **1:25**
